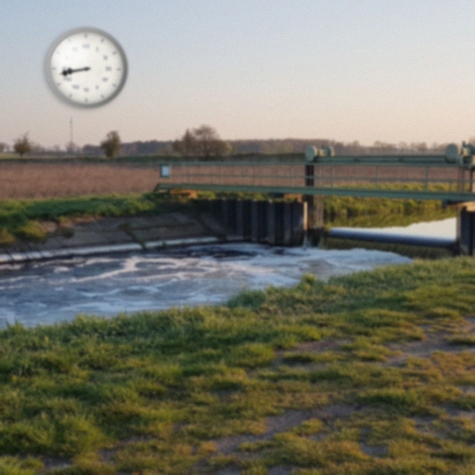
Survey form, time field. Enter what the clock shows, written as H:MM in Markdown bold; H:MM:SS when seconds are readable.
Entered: **8:43**
